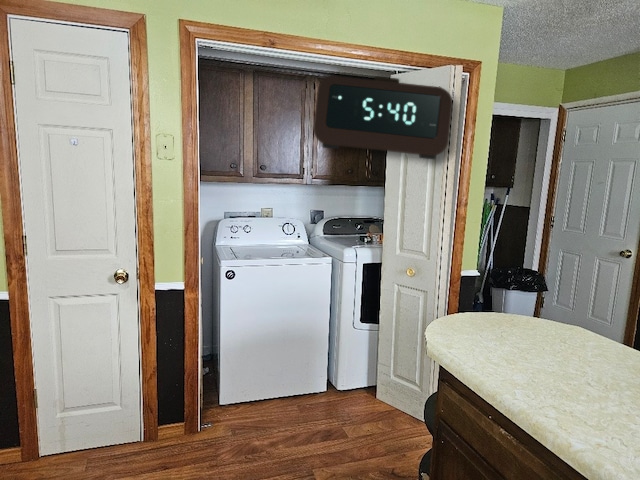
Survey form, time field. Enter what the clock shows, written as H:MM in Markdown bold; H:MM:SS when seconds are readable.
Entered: **5:40**
